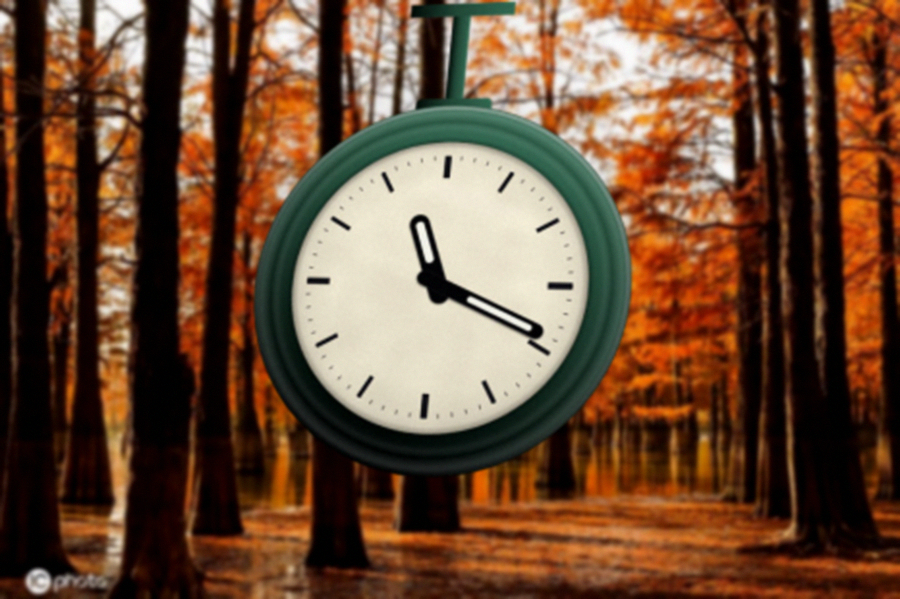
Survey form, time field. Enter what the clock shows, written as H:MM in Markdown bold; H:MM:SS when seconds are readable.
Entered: **11:19**
